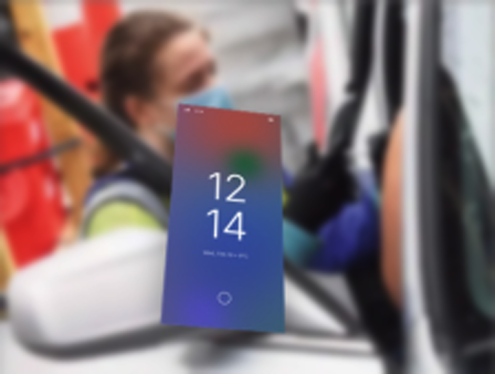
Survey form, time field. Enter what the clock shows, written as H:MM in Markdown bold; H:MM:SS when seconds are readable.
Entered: **12:14**
